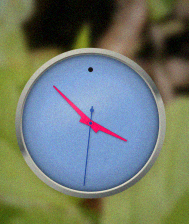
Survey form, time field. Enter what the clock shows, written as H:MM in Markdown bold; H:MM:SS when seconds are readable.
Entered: **3:52:31**
